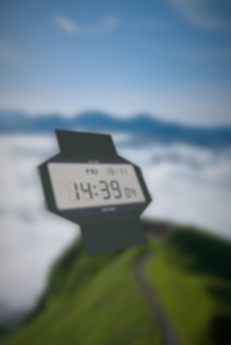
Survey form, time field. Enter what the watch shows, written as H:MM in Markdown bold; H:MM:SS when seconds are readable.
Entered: **14:39**
